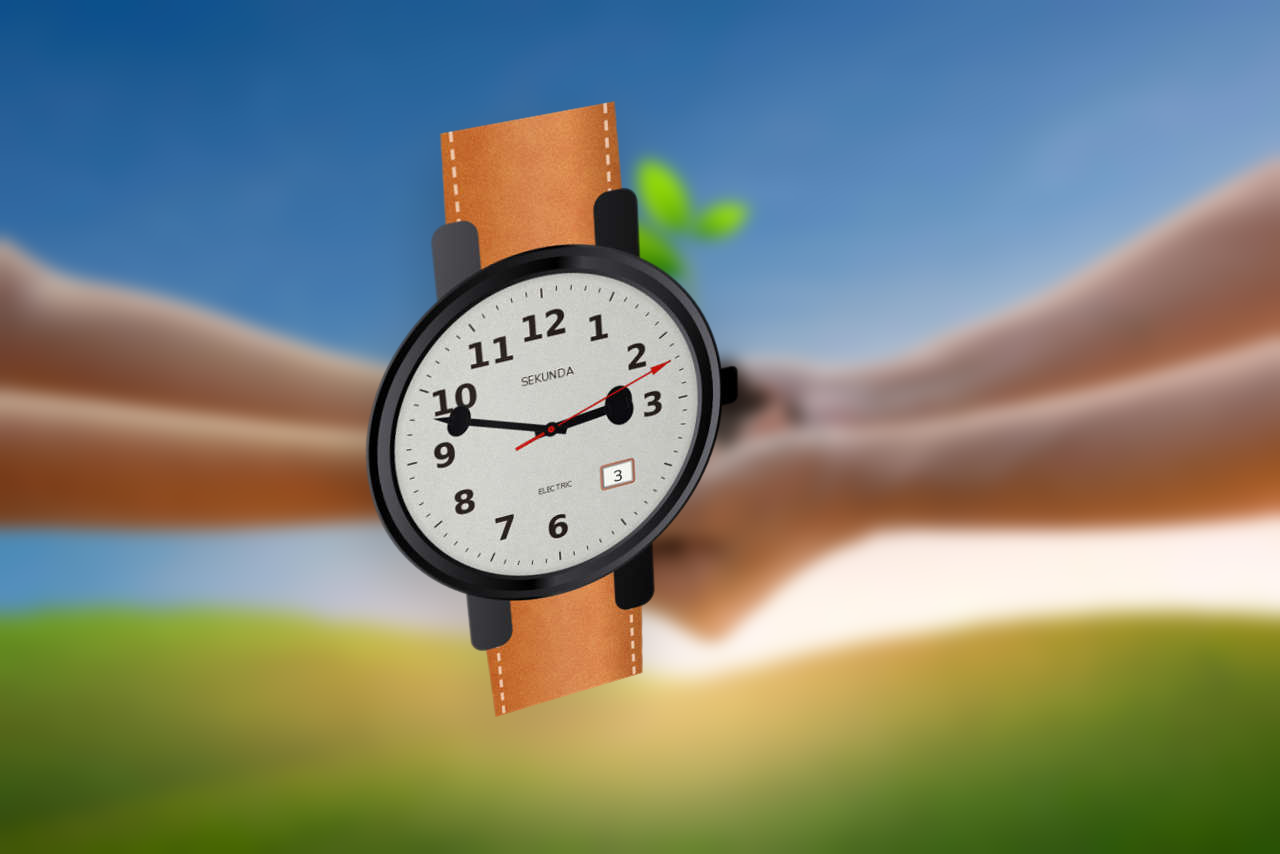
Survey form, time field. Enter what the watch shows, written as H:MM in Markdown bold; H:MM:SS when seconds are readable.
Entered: **2:48:12**
